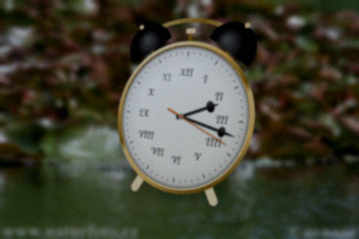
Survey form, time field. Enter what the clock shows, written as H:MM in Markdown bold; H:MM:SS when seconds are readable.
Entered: **2:17:19**
